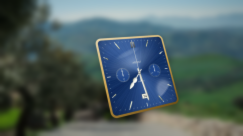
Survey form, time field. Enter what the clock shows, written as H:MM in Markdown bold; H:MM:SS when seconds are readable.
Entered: **7:29**
